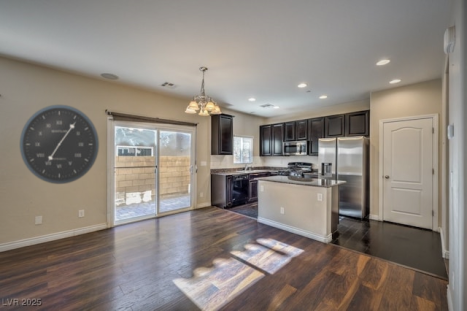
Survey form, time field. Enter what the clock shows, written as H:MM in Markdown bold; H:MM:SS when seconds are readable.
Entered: **7:06**
